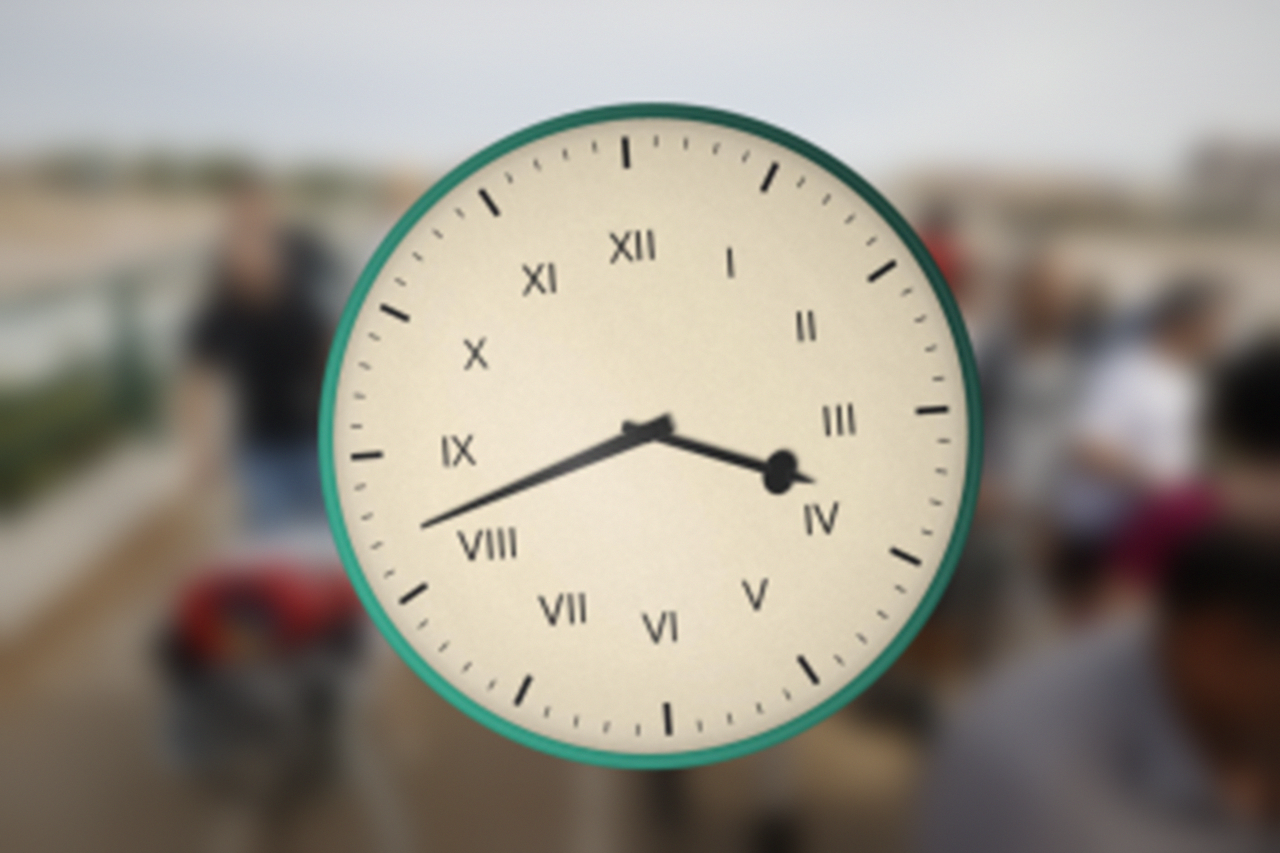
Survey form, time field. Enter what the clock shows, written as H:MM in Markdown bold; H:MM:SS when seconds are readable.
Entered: **3:42**
